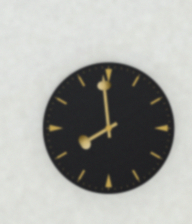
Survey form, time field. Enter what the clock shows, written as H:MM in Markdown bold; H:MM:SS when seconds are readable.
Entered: **7:59**
